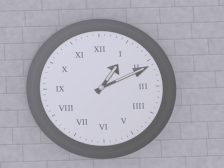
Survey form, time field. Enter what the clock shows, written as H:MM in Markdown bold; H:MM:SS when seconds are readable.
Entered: **1:11**
